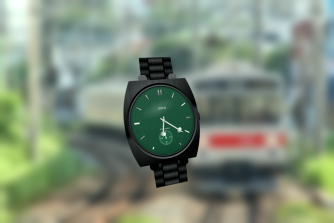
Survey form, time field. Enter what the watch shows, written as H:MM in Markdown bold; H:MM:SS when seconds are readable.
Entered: **6:21**
